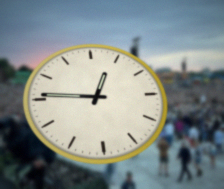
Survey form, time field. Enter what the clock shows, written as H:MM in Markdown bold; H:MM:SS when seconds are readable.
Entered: **12:46**
